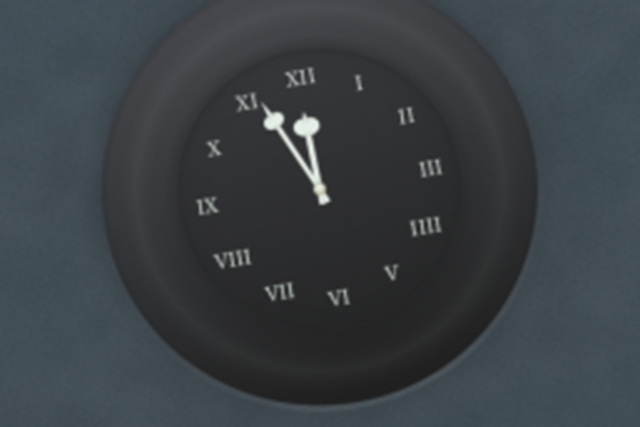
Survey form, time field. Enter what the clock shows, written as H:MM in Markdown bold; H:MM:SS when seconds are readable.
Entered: **11:56**
